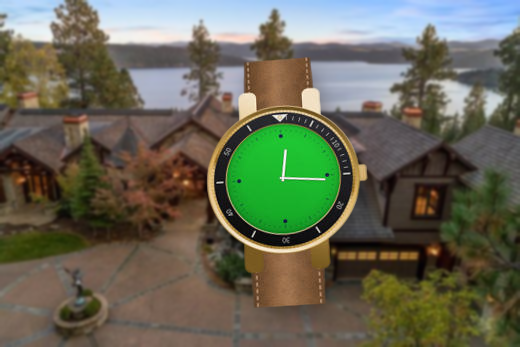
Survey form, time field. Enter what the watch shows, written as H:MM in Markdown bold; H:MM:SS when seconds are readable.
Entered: **12:16**
